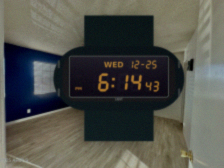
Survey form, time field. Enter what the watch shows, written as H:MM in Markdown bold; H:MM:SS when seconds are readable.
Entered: **6:14:43**
